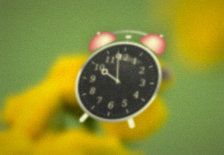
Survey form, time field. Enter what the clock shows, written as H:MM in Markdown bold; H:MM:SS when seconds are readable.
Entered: **9:58**
